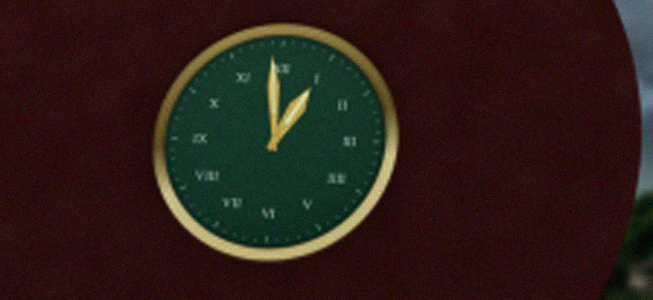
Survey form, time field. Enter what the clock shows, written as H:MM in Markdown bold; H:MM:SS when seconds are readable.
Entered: **12:59**
